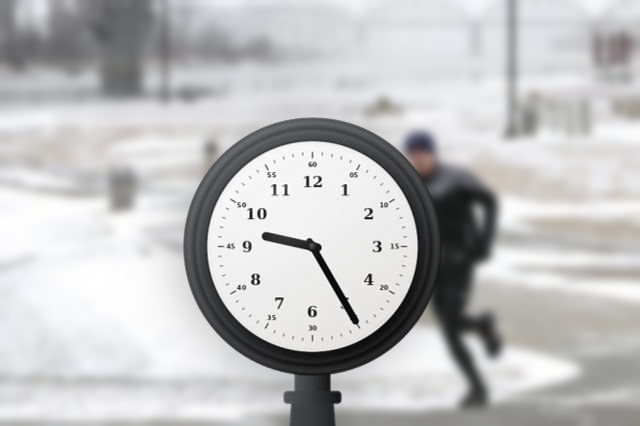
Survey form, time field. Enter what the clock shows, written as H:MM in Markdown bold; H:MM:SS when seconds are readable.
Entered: **9:25**
